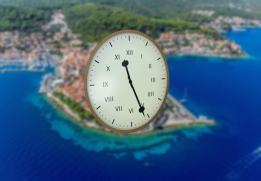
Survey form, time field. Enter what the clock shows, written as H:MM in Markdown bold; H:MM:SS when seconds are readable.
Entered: **11:26**
